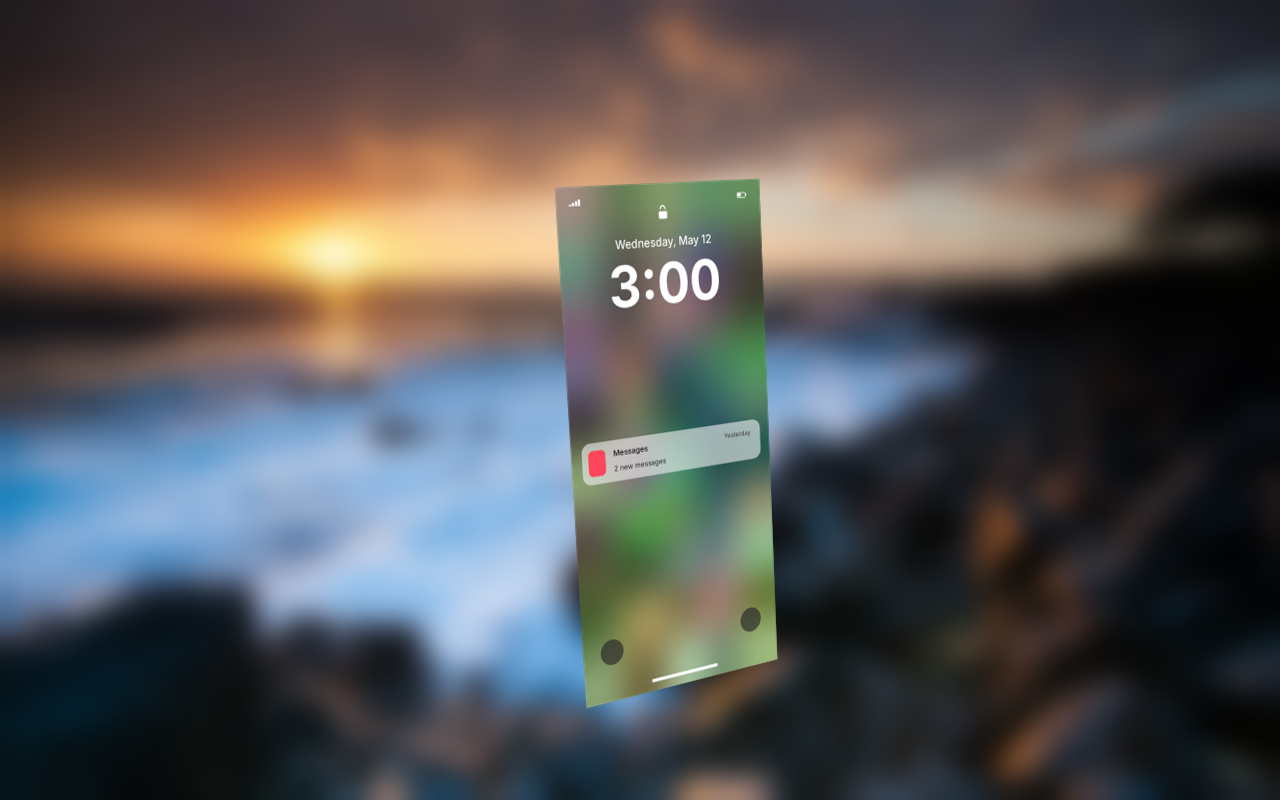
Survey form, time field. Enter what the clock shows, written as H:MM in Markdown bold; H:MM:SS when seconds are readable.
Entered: **3:00**
